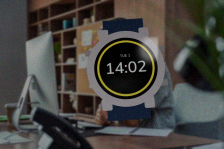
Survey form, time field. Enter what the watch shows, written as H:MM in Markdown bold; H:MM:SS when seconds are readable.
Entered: **14:02**
